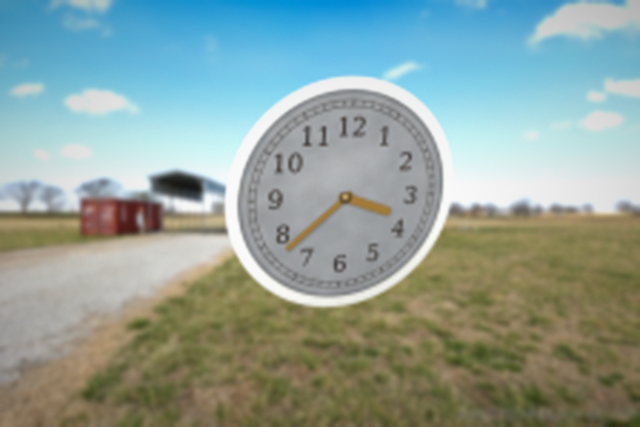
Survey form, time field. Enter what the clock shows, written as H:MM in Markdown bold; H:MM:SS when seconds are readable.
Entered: **3:38**
